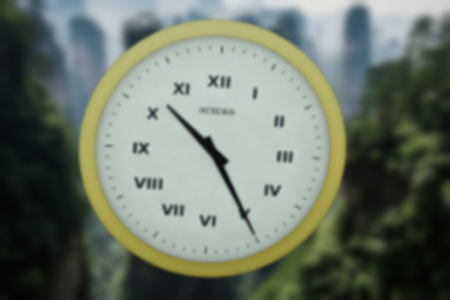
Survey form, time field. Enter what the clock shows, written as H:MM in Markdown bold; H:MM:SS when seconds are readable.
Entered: **10:25**
